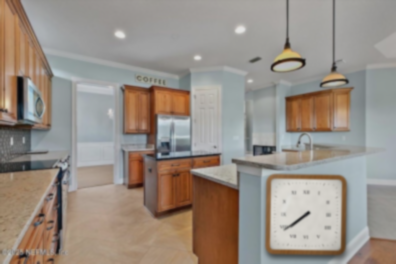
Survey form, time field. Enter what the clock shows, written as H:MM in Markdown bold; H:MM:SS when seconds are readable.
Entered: **7:39**
